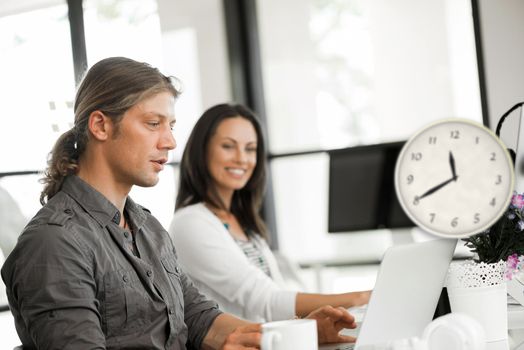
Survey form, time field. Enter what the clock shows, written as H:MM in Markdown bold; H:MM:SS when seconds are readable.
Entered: **11:40**
